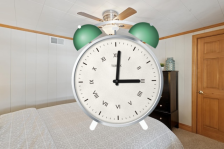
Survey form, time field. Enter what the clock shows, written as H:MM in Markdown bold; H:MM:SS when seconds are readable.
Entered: **3:01**
